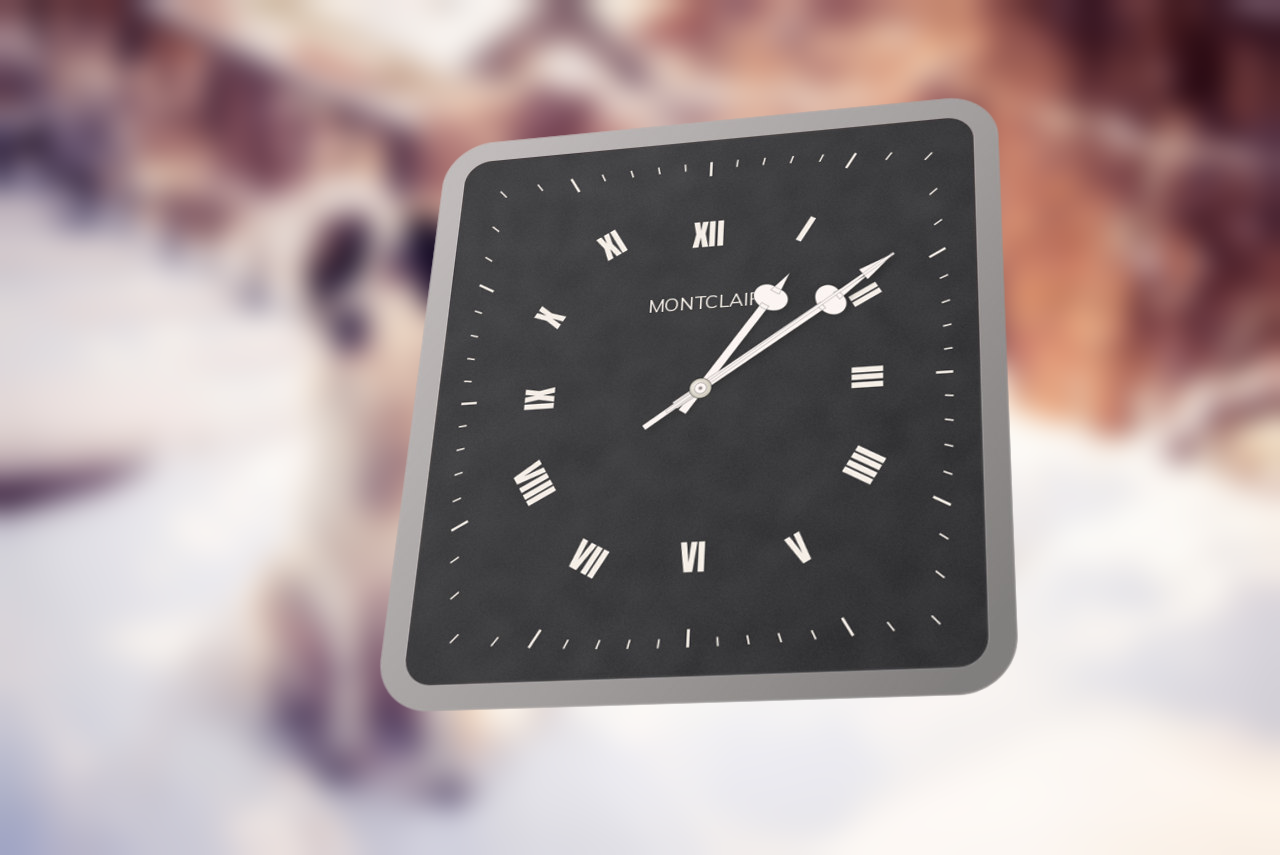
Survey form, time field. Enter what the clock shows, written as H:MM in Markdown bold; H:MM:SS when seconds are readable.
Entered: **1:09:09**
